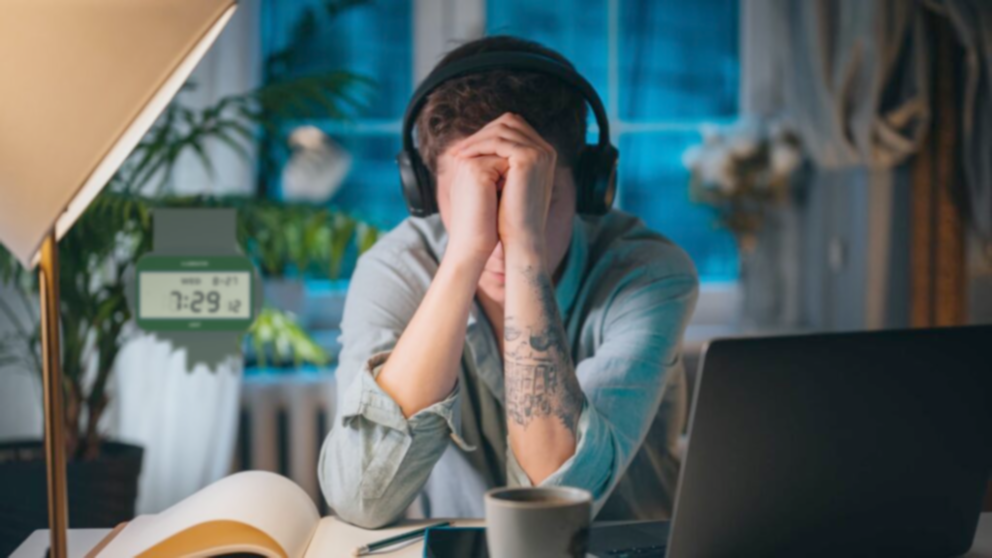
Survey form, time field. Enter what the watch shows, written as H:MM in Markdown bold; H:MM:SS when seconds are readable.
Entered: **7:29**
